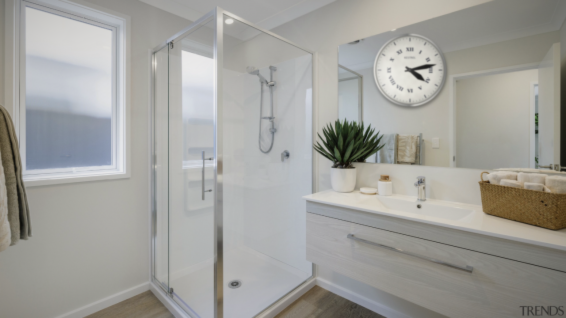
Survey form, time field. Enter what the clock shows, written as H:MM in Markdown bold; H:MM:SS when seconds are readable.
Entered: **4:13**
